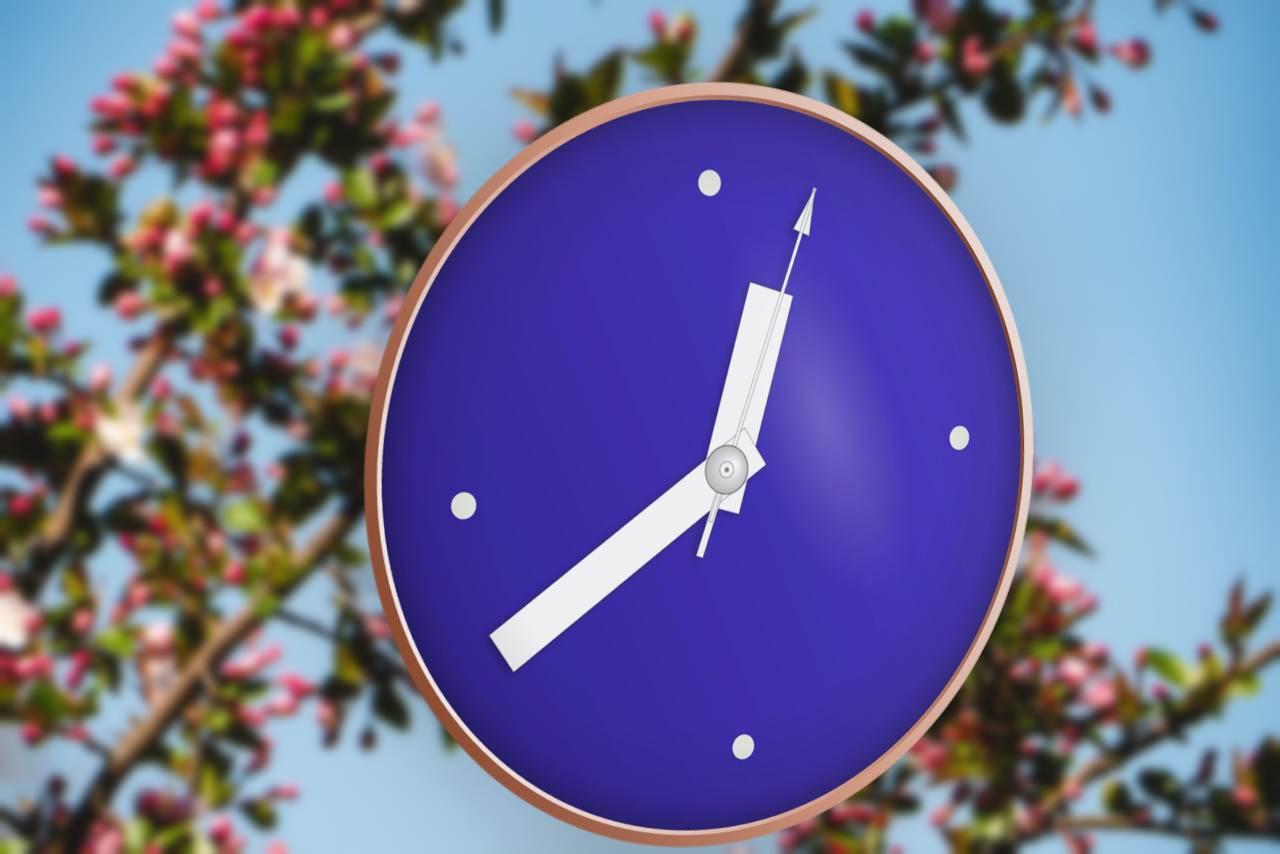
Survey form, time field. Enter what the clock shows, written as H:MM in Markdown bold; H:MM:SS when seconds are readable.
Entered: **12:40:04**
